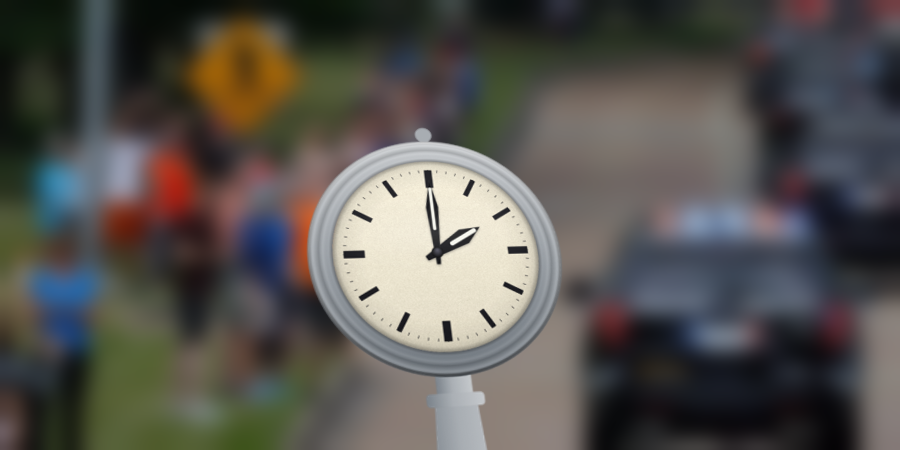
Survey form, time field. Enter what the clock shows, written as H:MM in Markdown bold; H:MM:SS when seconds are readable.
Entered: **2:00**
